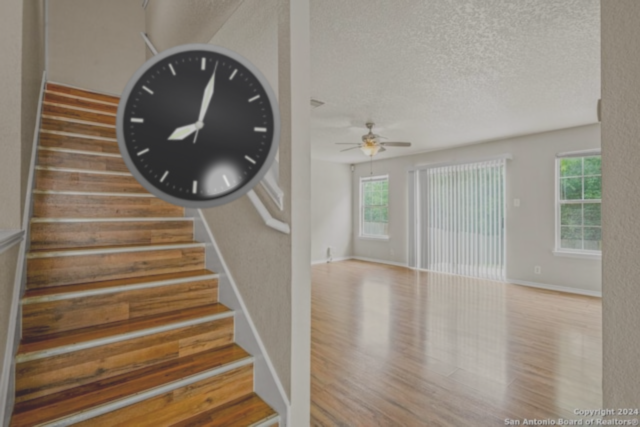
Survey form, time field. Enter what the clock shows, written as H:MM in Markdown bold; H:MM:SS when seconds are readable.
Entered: **8:02:02**
